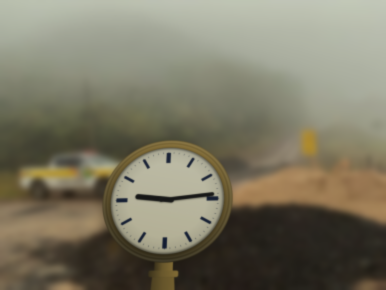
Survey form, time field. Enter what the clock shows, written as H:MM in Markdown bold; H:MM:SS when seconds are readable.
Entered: **9:14**
